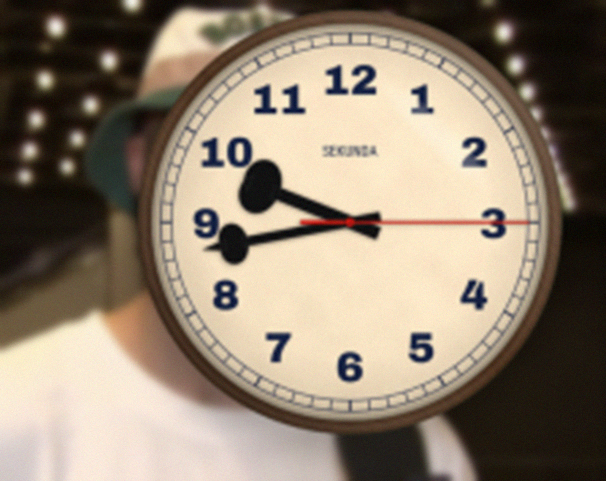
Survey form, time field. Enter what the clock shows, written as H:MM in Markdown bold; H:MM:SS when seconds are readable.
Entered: **9:43:15**
